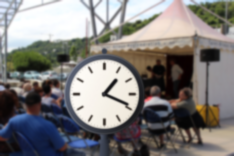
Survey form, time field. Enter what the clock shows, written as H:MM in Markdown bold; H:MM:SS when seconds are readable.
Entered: **1:19**
